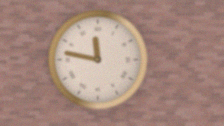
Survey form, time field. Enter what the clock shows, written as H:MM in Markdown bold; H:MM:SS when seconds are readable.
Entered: **11:47**
